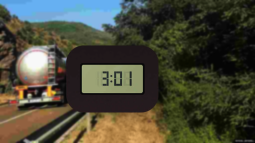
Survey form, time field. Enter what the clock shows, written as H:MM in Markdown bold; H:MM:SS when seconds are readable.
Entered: **3:01**
